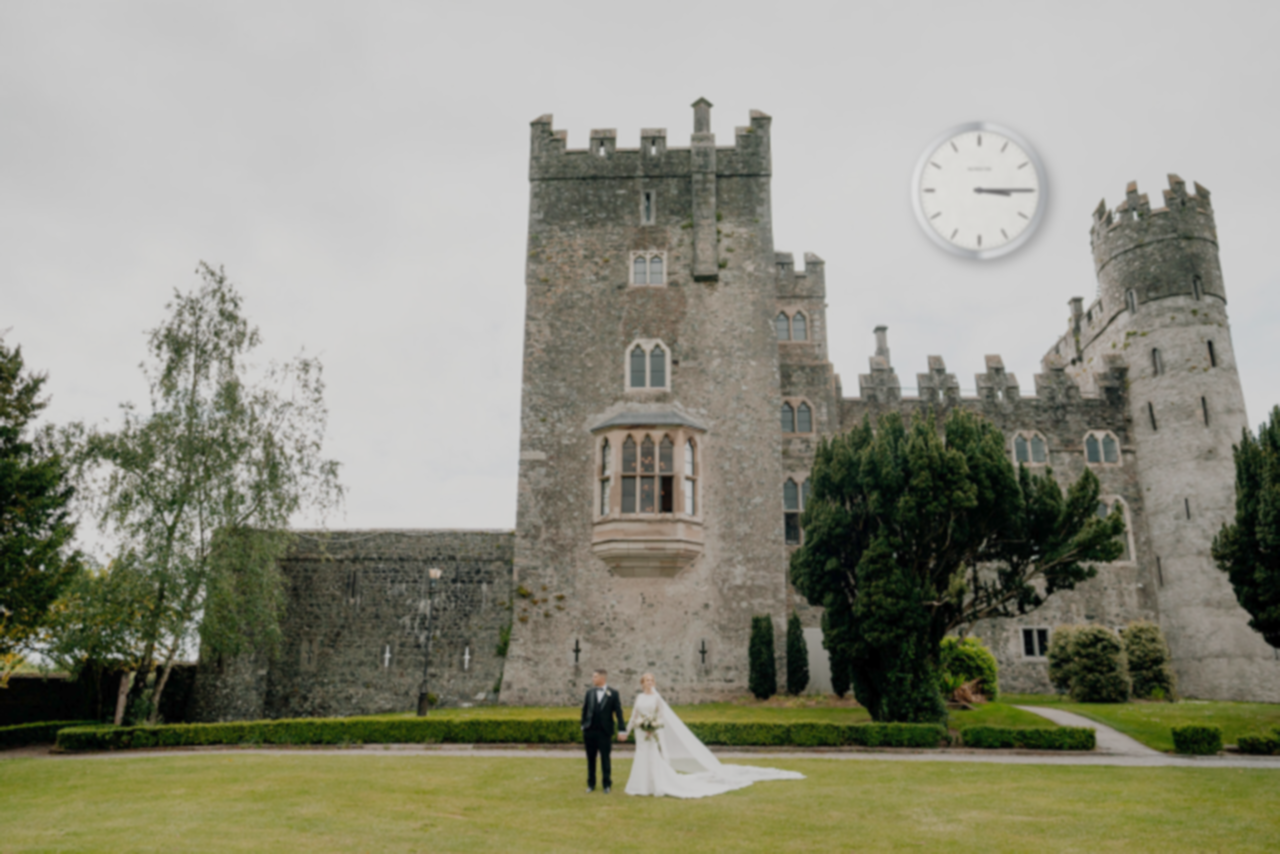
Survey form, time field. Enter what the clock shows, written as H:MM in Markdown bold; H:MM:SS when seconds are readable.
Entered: **3:15**
